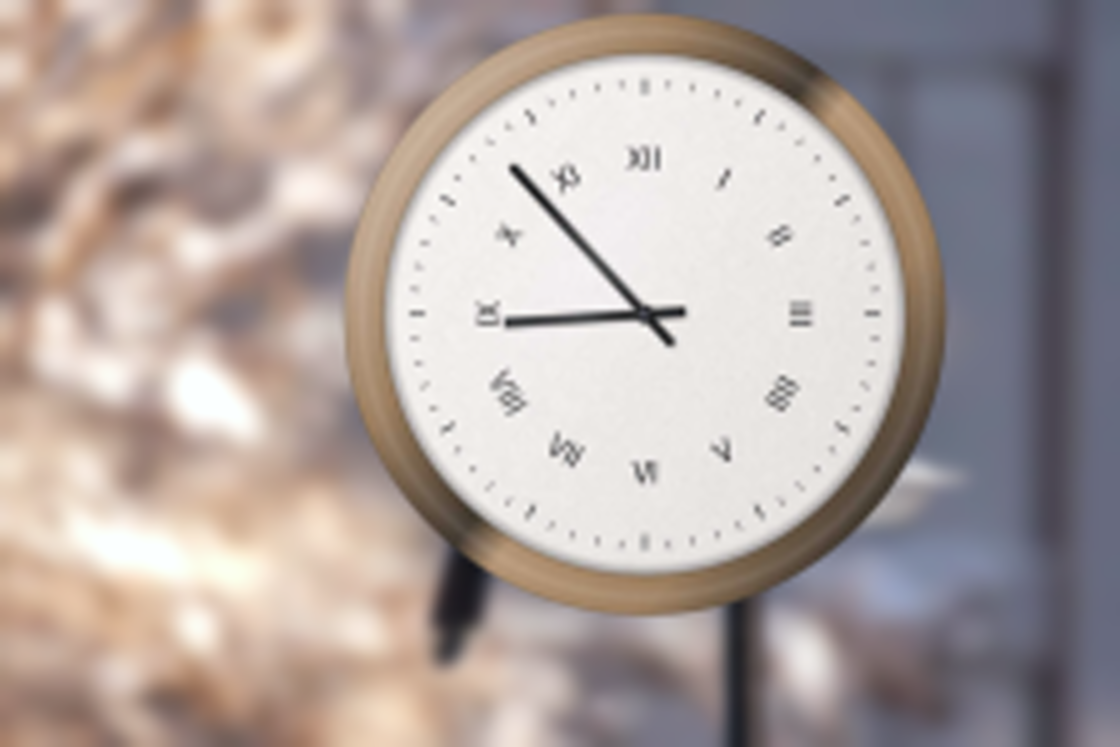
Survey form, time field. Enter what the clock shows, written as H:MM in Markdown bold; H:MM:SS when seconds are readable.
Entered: **8:53**
